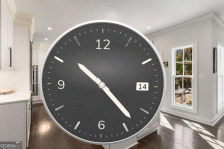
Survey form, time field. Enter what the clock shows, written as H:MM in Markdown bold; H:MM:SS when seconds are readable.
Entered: **10:23**
